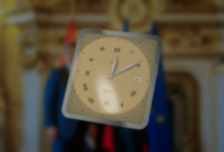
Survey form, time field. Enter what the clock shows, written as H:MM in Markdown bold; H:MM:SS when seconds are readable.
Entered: **12:09**
